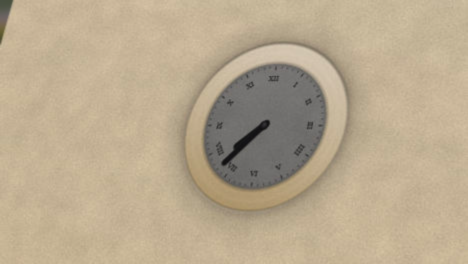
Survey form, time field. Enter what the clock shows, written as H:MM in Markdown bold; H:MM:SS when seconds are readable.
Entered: **7:37**
